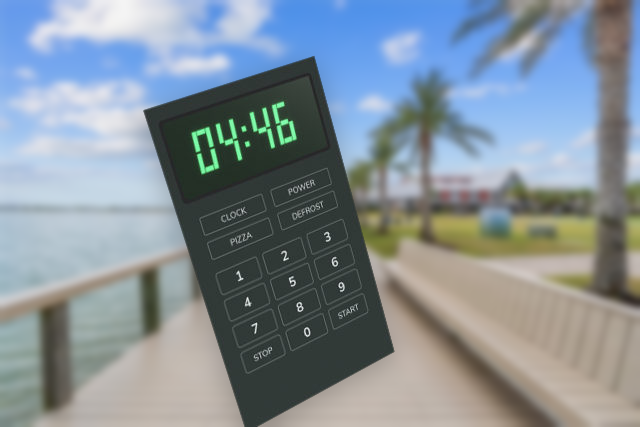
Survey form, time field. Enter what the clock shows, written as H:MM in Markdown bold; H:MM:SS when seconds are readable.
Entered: **4:46**
